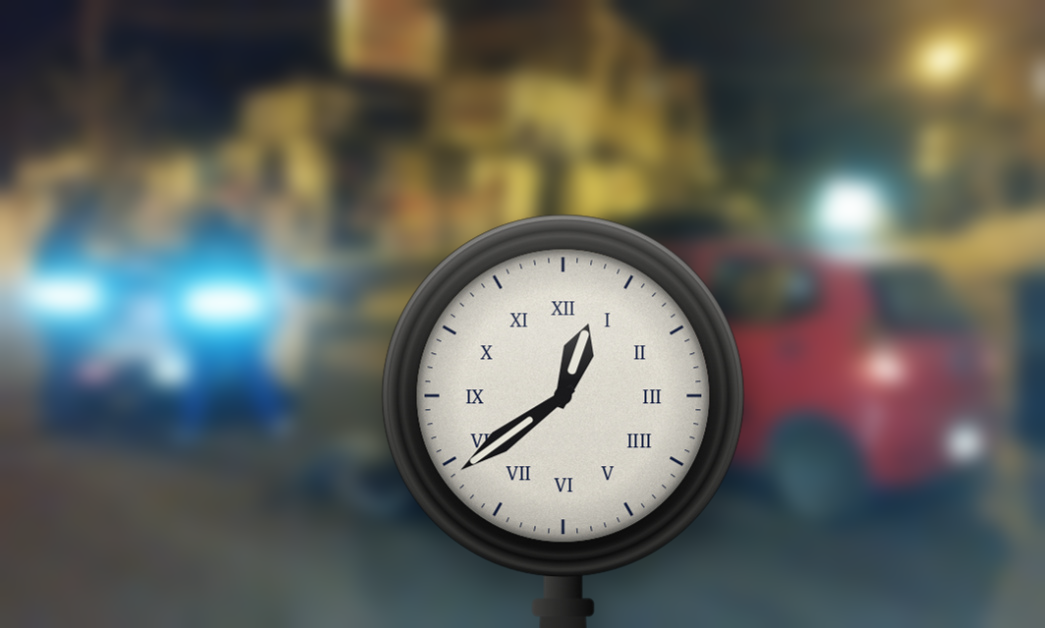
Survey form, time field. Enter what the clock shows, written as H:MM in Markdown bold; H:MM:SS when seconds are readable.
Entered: **12:39**
